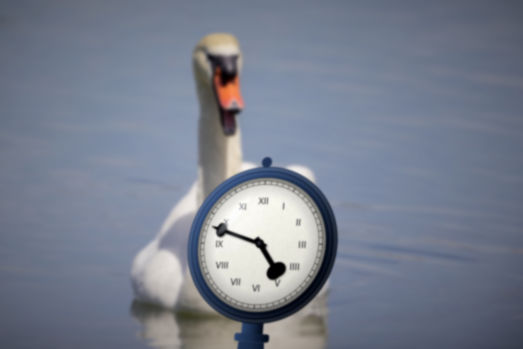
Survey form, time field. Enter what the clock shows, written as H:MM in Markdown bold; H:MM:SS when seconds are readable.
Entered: **4:48**
